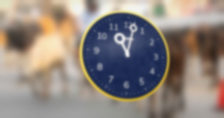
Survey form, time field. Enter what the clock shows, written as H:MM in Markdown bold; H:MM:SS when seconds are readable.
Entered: **11:02**
